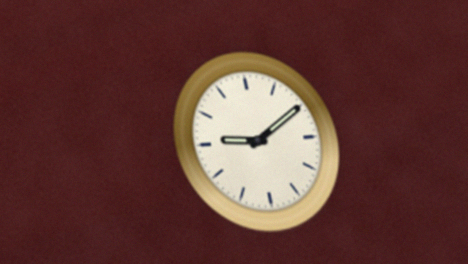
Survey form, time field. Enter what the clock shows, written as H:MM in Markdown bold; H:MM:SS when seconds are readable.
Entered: **9:10**
